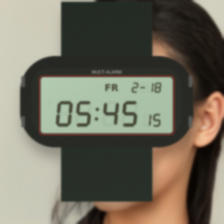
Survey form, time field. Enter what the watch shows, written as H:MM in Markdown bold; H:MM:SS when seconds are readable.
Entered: **5:45:15**
